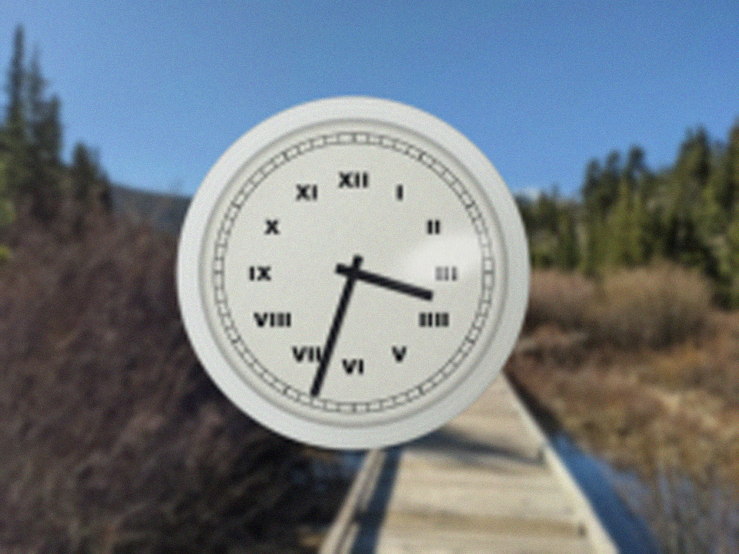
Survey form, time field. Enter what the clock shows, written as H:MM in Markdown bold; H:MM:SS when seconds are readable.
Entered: **3:33**
